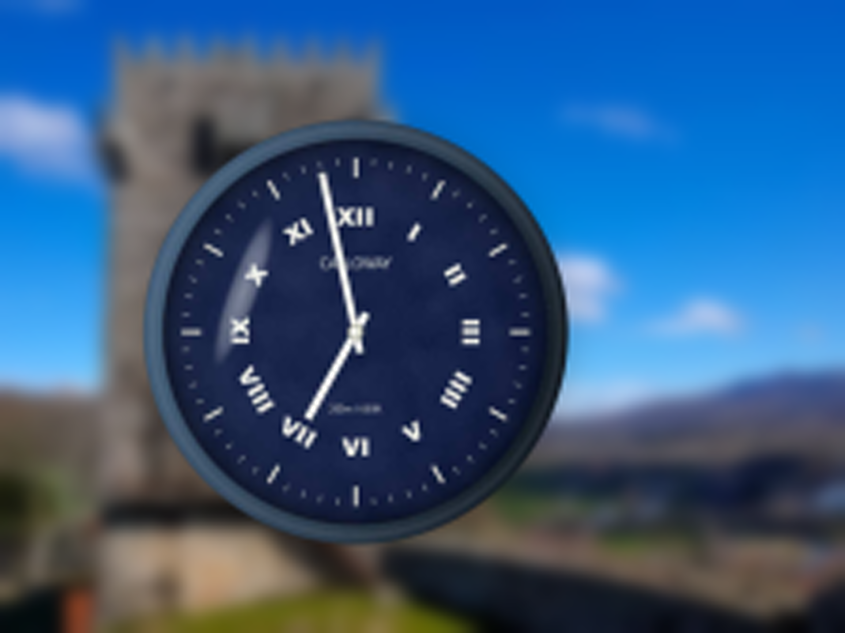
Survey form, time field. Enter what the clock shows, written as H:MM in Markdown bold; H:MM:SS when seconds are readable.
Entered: **6:58**
